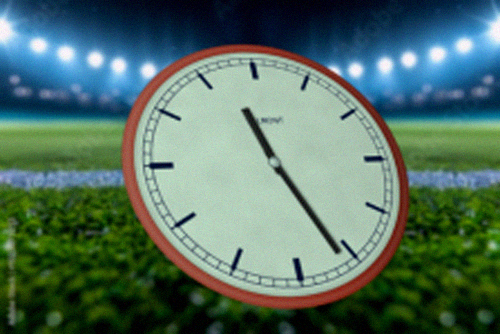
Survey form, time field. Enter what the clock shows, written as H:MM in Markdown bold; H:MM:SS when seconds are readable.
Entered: **11:26**
